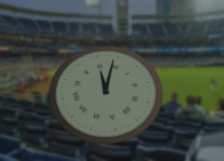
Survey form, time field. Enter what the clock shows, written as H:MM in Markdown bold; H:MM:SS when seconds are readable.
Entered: **10:59**
